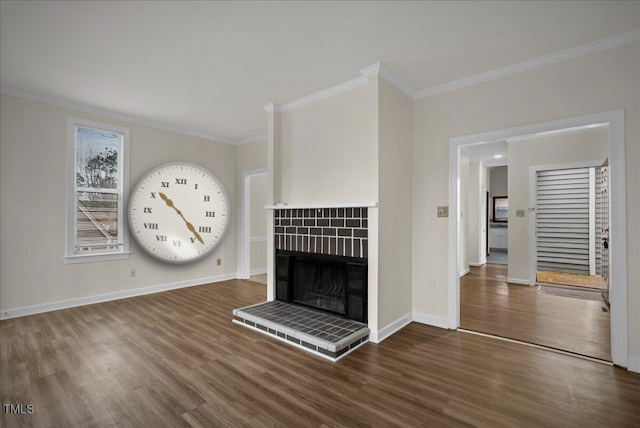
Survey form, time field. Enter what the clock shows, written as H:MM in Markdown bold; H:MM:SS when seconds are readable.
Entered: **10:23**
